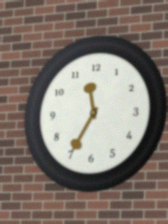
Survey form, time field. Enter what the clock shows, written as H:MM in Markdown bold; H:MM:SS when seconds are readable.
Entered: **11:35**
